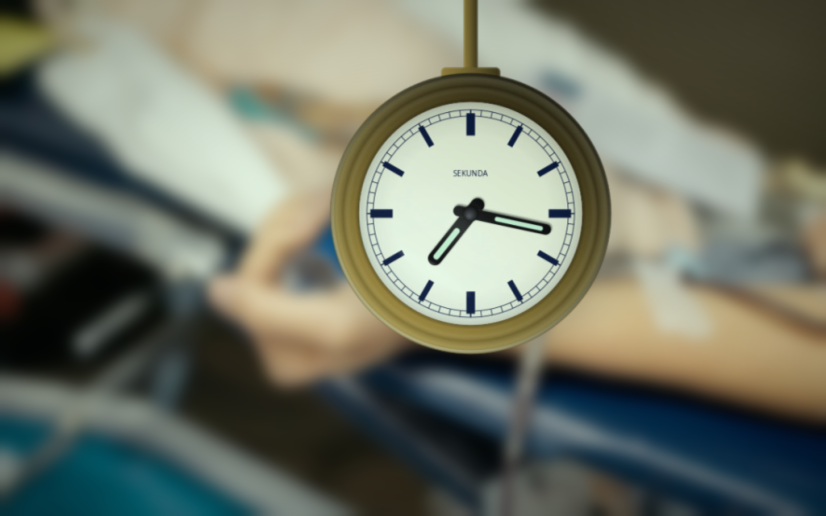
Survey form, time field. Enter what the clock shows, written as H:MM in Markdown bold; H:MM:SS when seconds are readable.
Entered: **7:17**
